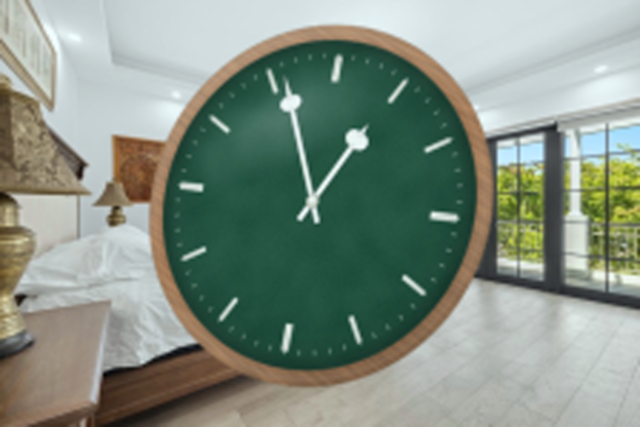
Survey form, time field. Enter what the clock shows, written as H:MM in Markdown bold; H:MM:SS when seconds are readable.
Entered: **12:56**
